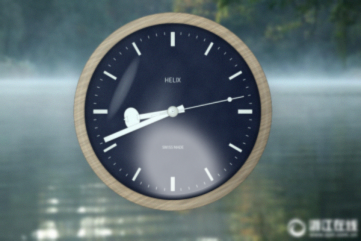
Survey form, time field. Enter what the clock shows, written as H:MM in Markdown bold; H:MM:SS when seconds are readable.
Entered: **8:41:13**
